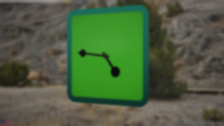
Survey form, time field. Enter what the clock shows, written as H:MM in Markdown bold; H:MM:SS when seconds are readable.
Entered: **4:46**
